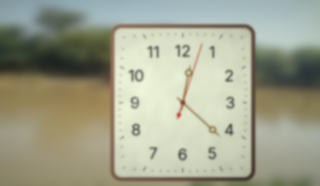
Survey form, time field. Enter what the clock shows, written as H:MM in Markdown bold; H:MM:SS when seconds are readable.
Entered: **12:22:03**
